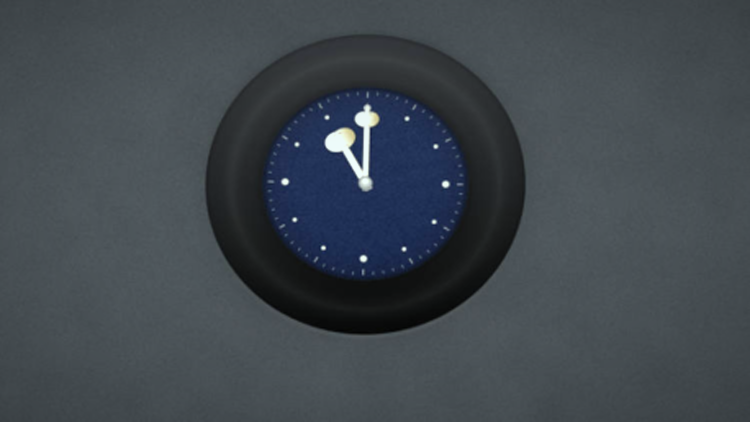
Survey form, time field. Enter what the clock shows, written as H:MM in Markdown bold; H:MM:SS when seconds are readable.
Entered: **11:00**
